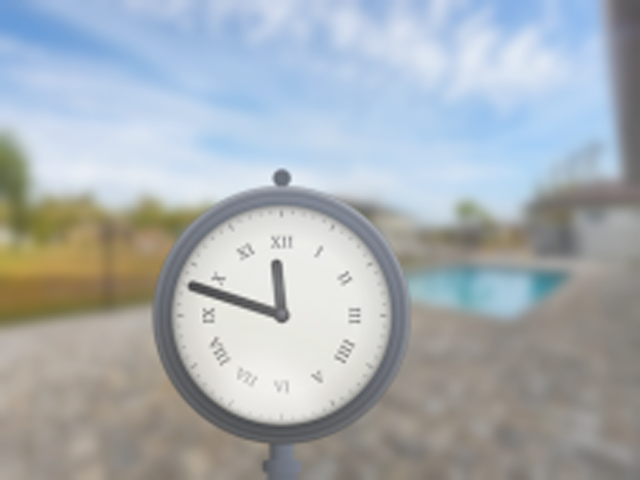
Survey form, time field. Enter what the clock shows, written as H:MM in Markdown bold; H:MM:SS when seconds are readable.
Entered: **11:48**
